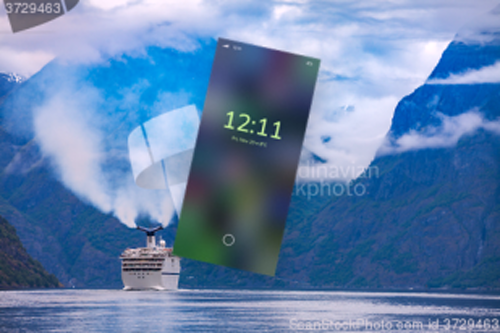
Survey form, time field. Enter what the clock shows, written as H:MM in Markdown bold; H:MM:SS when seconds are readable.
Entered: **12:11**
